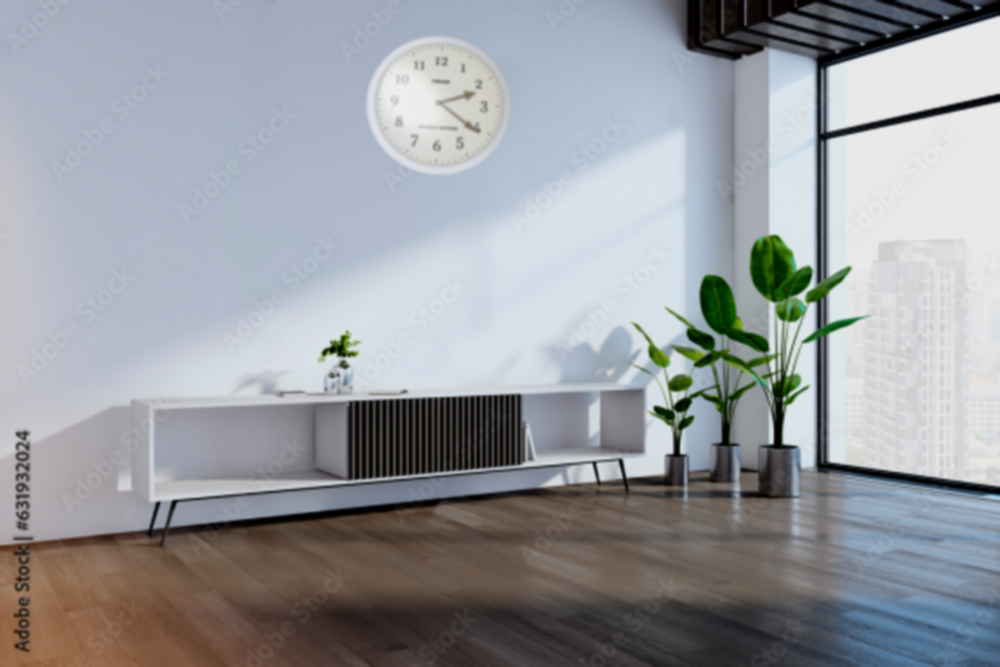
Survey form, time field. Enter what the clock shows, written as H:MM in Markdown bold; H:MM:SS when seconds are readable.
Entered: **2:21**
